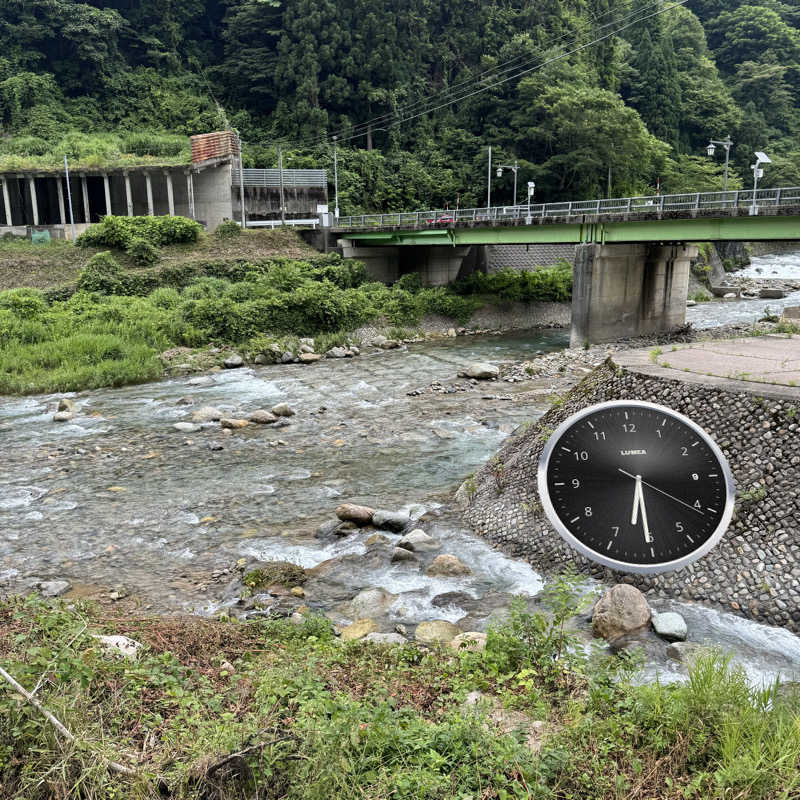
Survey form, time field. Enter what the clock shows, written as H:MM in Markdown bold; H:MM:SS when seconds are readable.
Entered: **6:30:21**
